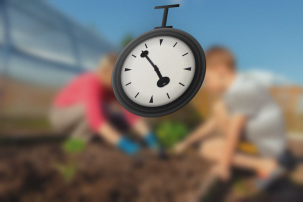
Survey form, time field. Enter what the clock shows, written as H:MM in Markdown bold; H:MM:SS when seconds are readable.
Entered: **4:53**
